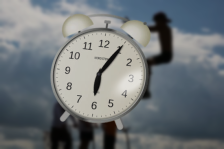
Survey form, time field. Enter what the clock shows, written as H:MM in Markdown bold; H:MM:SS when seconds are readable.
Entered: **6:05**
